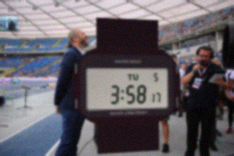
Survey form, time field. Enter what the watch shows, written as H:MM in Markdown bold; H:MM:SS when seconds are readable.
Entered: **3:58**
